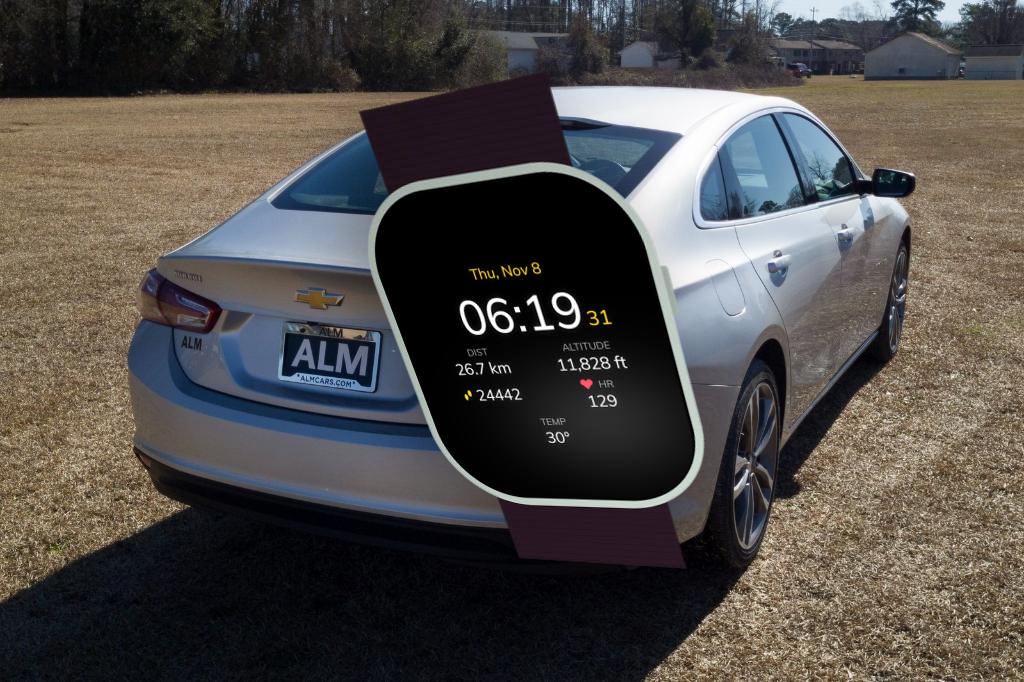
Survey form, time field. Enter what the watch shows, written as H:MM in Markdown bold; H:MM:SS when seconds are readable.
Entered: **6:19:31**
